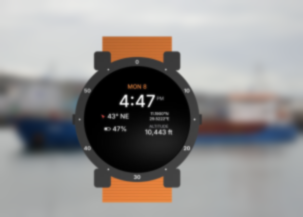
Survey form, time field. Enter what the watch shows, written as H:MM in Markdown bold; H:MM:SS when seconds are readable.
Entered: **4:47**
